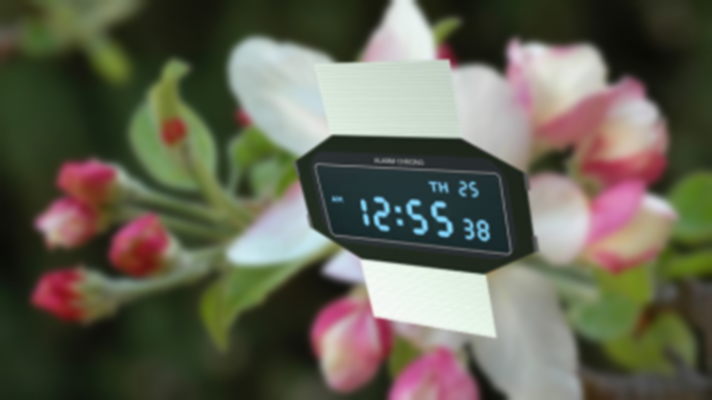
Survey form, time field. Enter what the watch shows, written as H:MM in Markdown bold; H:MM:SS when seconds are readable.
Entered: **12:55:38**
